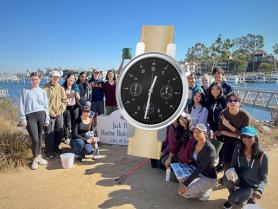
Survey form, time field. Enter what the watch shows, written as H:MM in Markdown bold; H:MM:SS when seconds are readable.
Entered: **12:31**
